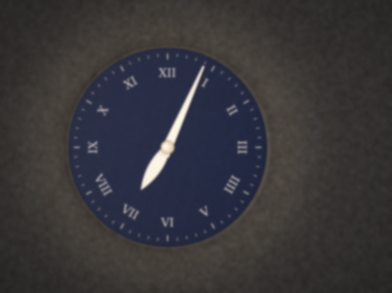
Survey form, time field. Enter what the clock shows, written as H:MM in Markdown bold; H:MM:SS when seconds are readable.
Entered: **7:04**
